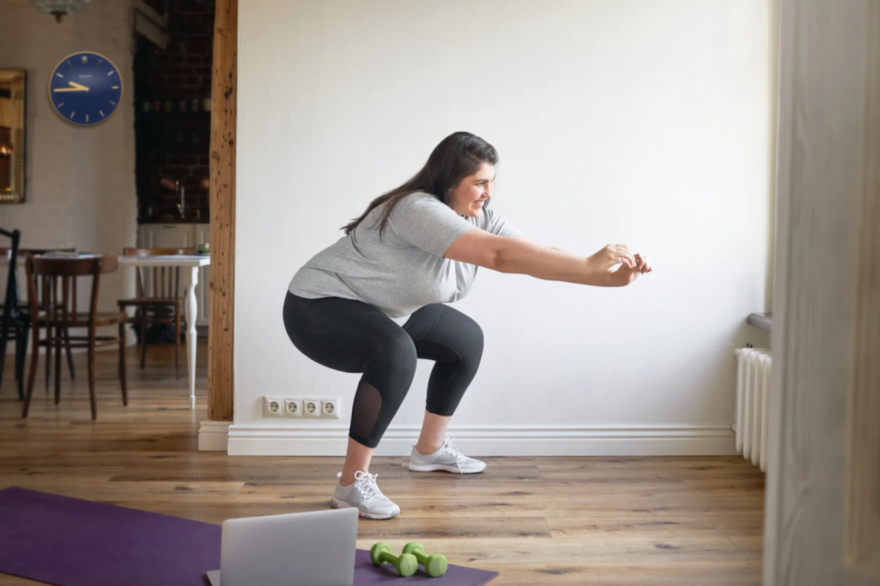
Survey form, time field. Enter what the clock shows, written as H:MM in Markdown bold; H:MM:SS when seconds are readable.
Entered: **9:45**
